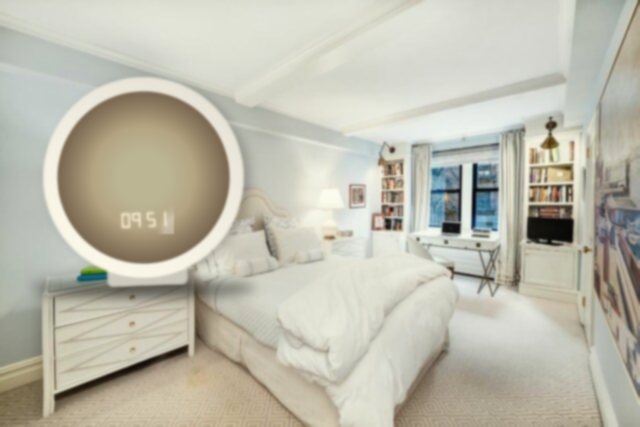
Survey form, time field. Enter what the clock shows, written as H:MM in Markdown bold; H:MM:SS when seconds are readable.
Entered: **9:51**
